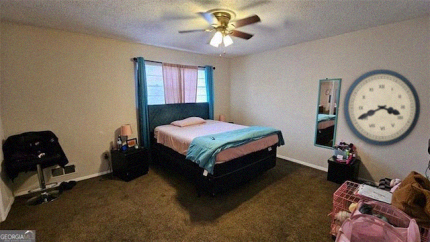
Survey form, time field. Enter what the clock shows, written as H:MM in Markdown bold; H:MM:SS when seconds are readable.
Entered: **3:41**
